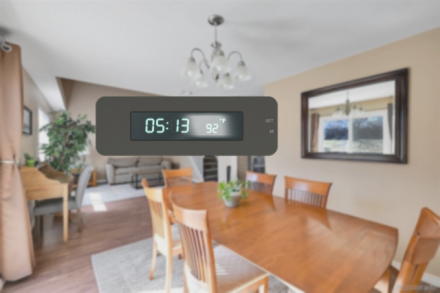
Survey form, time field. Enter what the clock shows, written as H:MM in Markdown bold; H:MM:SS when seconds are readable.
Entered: **5:13**
